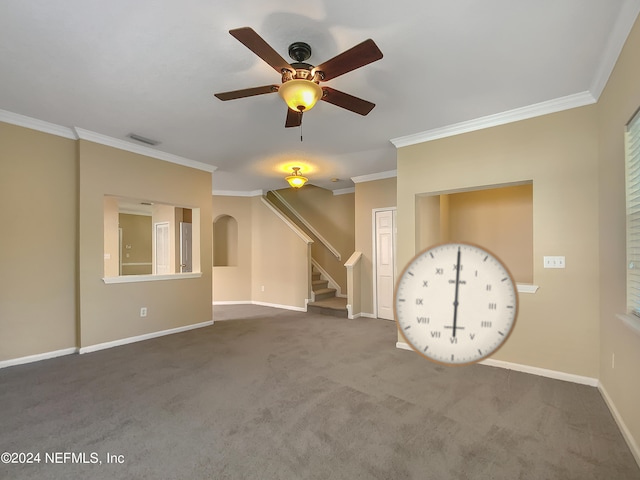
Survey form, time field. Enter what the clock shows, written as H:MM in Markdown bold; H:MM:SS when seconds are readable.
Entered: **6:00**
